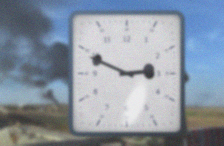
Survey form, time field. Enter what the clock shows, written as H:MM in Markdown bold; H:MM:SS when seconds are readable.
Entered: **2:49**
